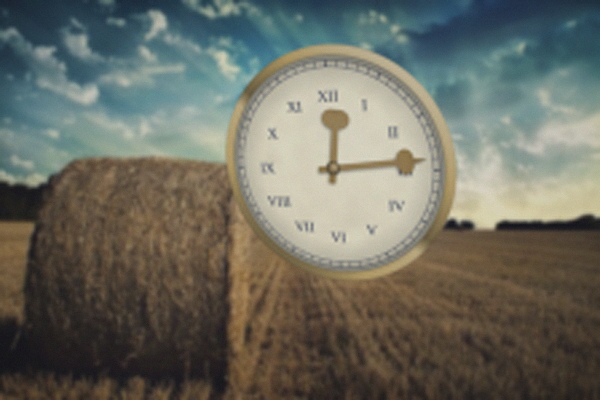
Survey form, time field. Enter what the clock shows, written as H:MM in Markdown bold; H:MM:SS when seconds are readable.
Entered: **12:14**
